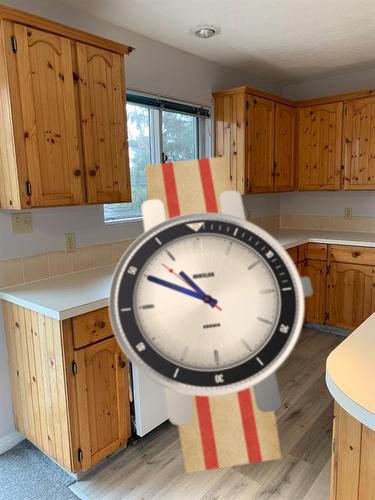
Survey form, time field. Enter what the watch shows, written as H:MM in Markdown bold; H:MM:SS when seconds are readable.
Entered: **10:49:53**
